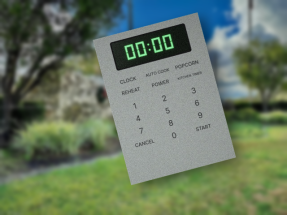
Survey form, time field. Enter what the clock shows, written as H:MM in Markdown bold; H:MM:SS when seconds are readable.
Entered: **0:00**
